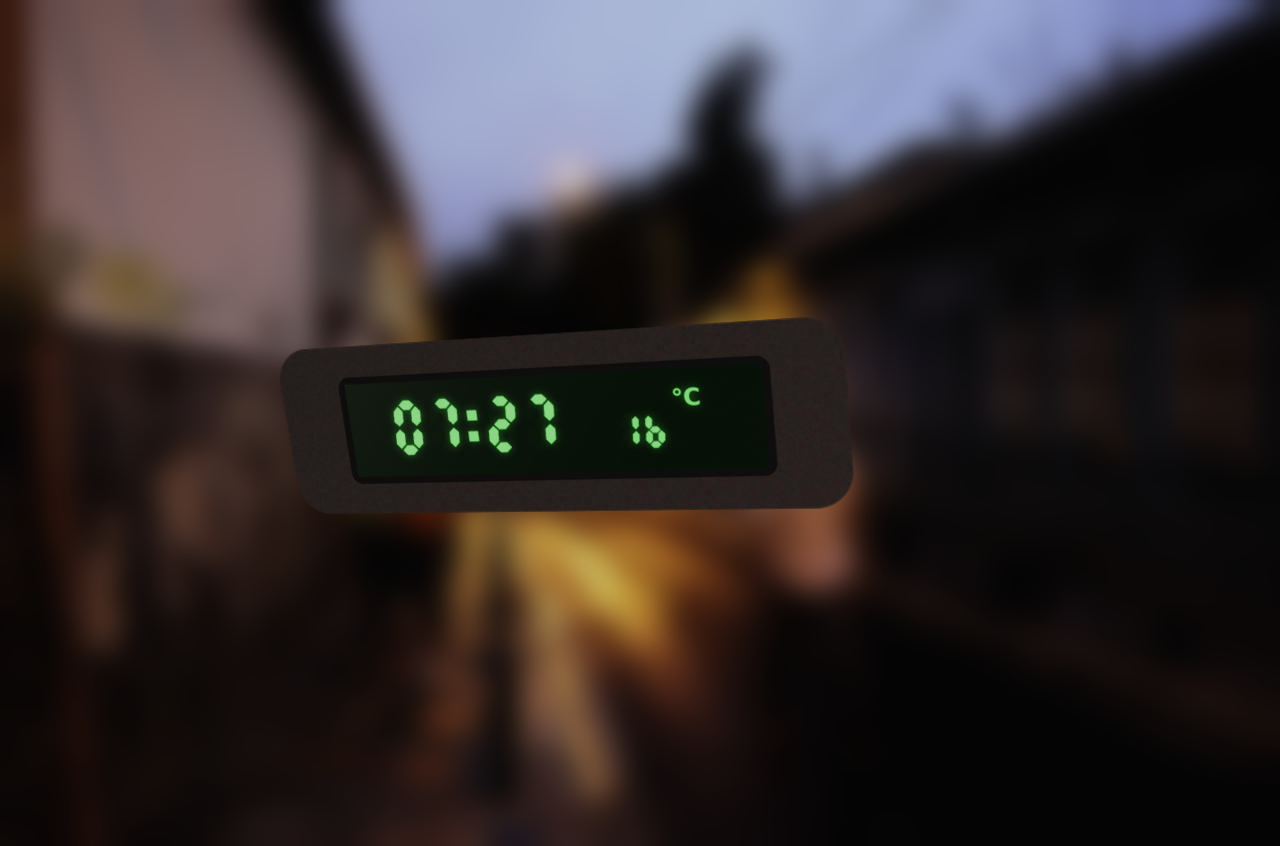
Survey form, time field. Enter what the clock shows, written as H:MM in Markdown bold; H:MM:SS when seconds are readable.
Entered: **7:27**
